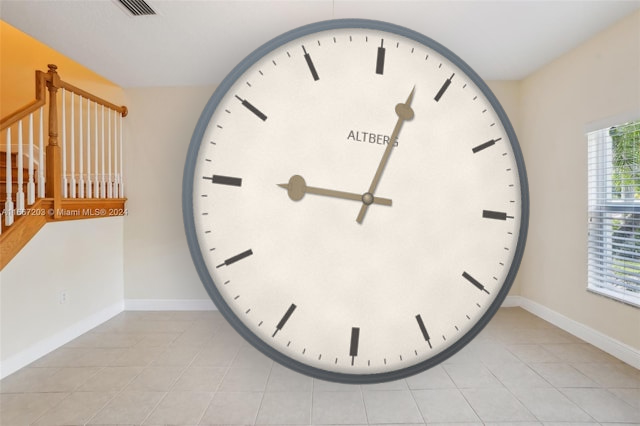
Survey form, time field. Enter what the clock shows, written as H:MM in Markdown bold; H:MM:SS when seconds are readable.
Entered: **9:03**
